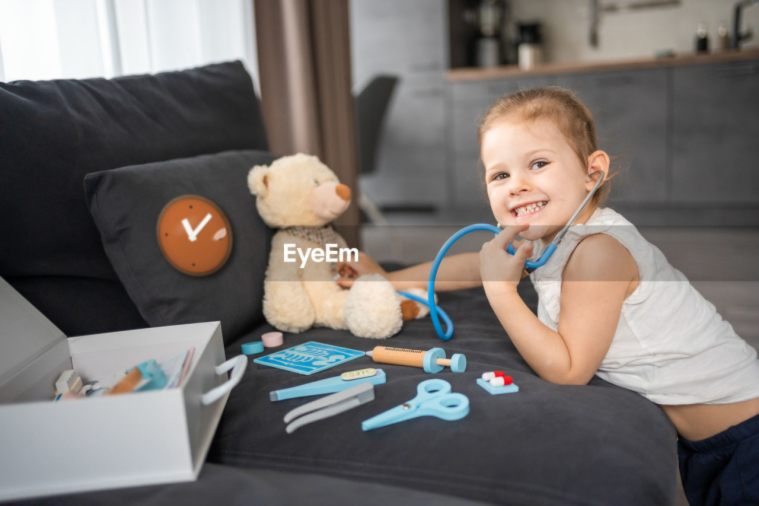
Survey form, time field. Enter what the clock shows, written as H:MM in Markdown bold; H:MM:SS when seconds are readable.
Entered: **11:07**
